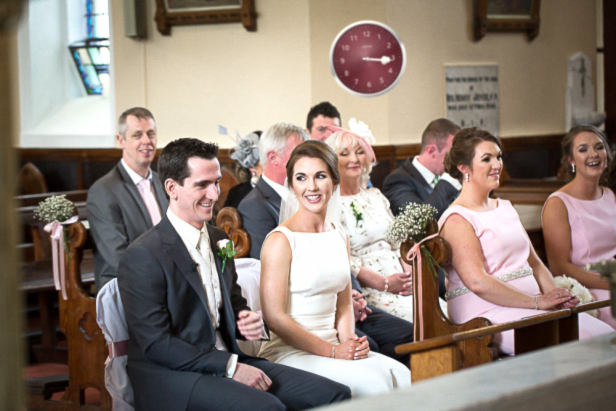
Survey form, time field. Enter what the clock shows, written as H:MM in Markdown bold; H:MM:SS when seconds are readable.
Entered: **3:16**
